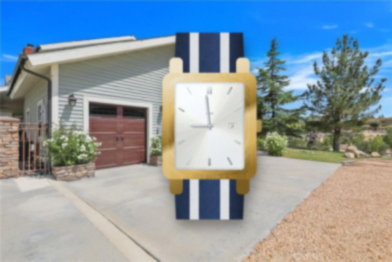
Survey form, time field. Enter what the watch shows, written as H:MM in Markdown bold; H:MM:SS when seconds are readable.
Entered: **8:59**
